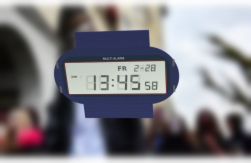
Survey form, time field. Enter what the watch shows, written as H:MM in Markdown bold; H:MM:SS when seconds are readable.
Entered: **13:45:58**
